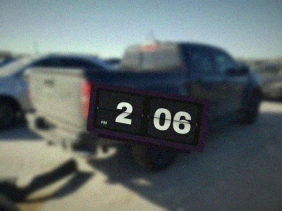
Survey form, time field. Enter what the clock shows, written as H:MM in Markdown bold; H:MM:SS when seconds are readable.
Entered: **2:06**
